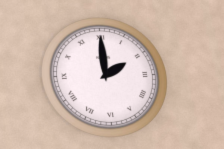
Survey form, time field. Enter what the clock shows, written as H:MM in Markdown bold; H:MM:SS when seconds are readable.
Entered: **2:00**
